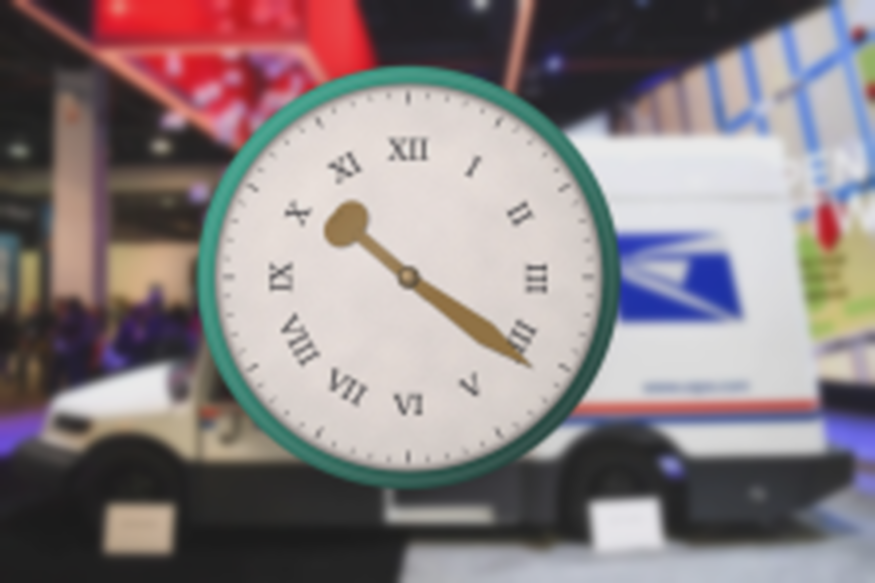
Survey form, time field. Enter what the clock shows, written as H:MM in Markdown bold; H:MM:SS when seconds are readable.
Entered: **10:21**
